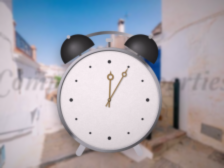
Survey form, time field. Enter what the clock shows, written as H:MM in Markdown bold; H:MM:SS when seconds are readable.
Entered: **12:05**
